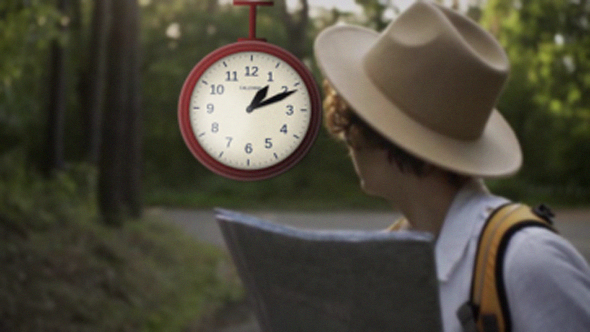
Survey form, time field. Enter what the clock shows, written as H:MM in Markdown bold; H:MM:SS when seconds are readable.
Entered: **1:11**
